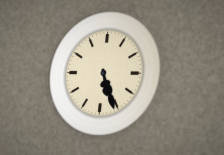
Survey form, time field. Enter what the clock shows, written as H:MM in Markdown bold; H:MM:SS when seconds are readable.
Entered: **5:26**
